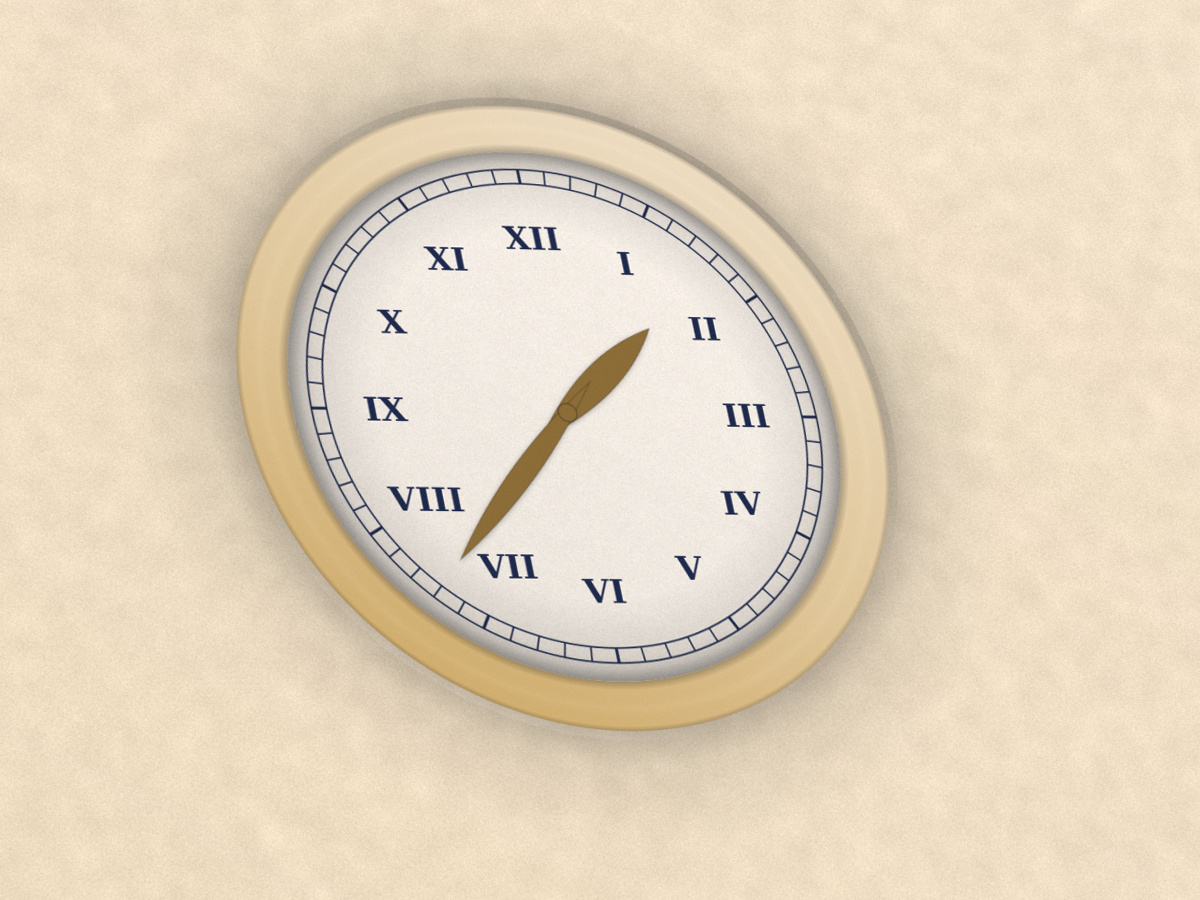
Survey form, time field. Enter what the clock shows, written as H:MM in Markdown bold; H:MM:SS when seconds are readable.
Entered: **1:37**
